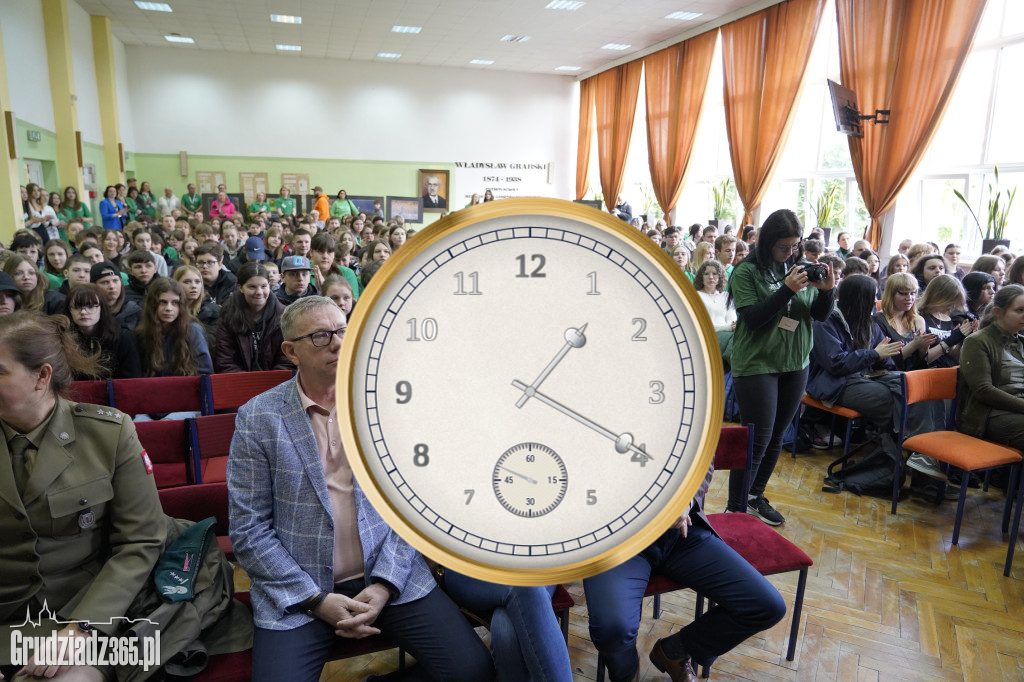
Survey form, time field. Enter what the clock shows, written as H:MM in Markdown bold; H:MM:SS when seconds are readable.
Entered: **1:19:49**
